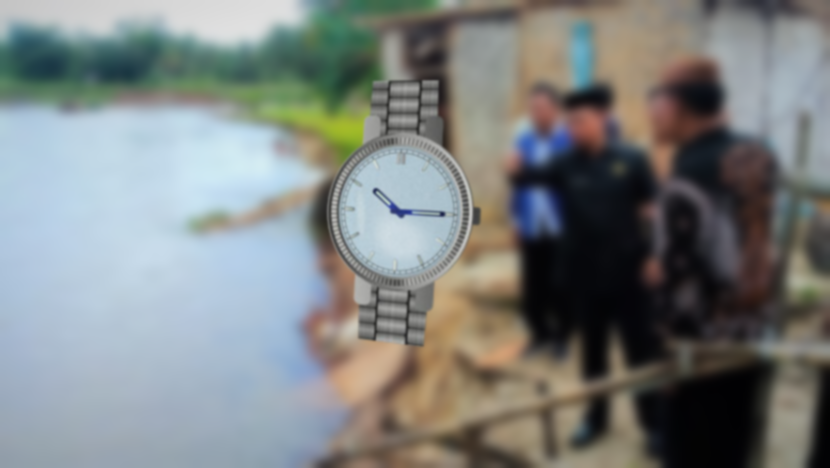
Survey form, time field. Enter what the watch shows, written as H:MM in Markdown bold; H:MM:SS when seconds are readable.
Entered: **10:15**
